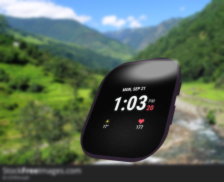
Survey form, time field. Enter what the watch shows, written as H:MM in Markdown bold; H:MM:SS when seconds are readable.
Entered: **1:03**
